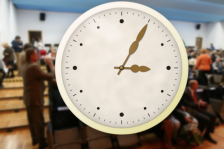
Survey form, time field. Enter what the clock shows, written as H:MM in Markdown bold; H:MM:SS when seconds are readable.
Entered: **3:05**
